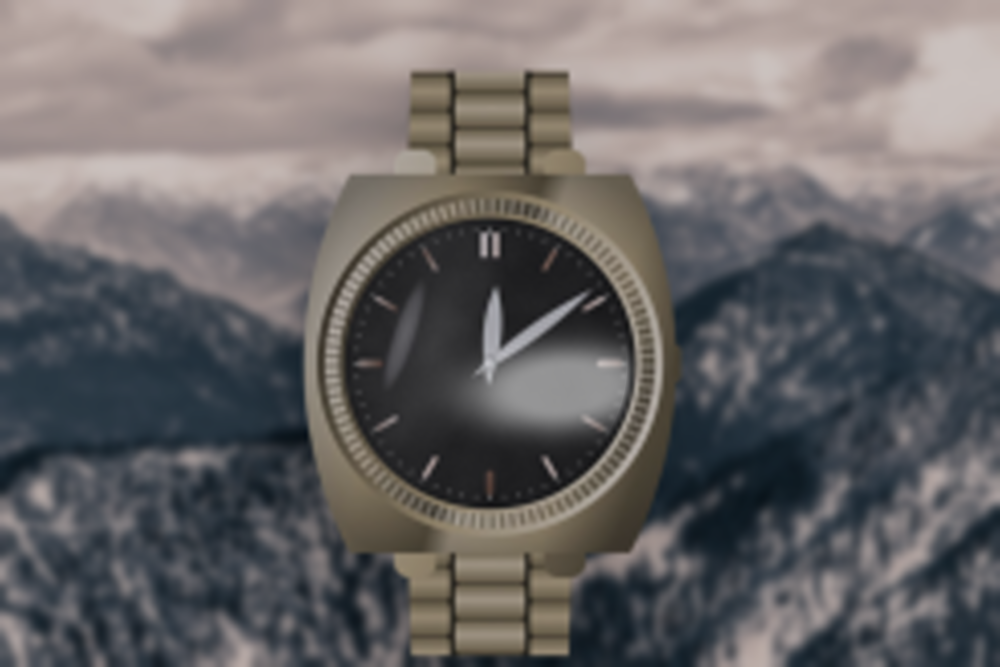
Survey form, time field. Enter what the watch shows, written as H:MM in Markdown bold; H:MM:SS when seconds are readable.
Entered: **12:09**
